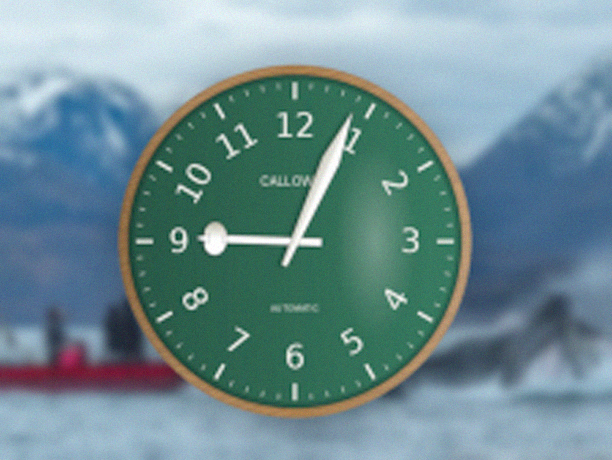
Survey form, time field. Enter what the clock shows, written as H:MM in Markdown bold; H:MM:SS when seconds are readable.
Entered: **9:04**
